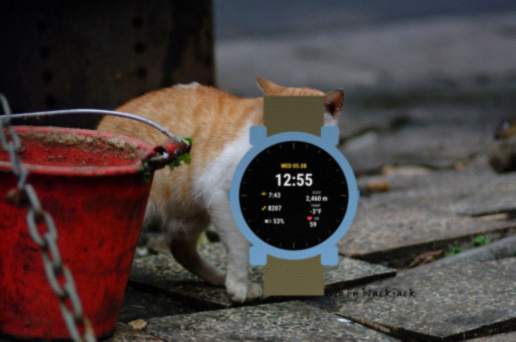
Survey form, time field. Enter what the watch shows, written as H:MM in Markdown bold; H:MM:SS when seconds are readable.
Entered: **12:55**
